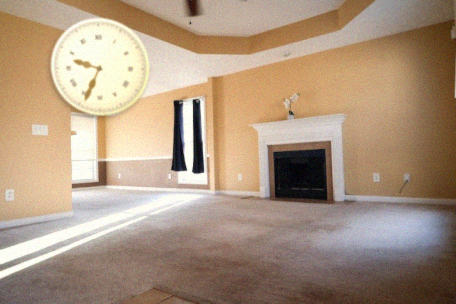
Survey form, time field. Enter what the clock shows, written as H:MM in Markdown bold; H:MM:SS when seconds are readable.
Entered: **9:34**
